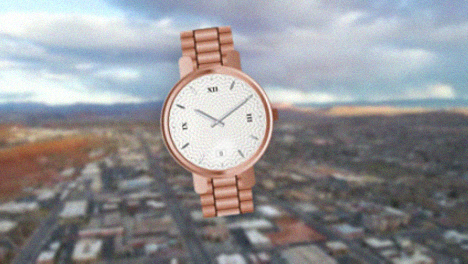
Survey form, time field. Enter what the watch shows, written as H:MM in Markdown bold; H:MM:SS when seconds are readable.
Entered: **10:10**
